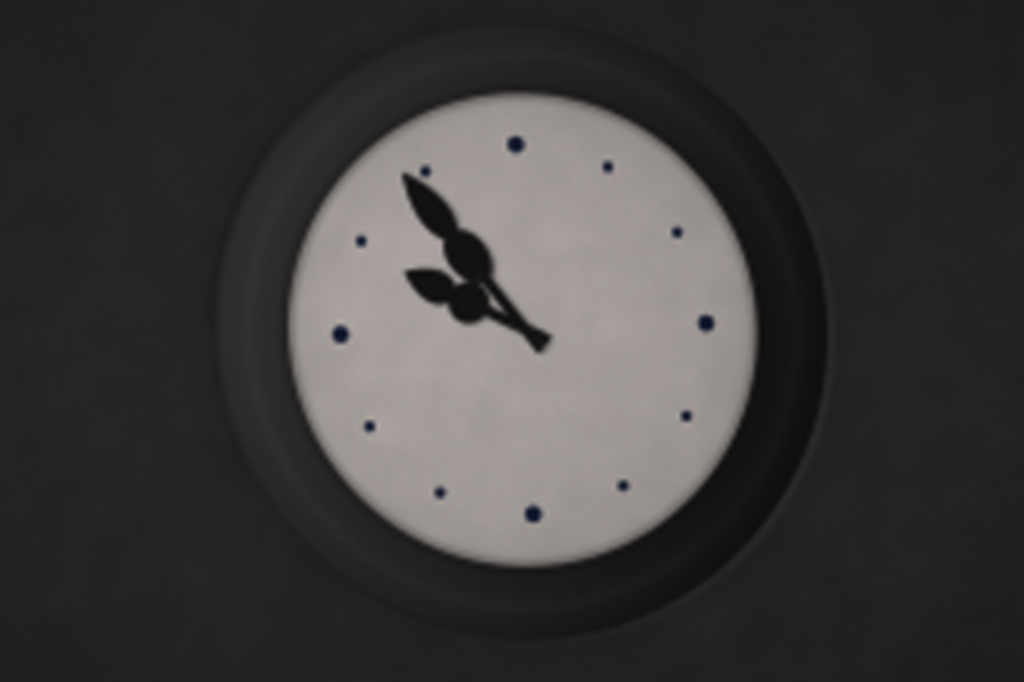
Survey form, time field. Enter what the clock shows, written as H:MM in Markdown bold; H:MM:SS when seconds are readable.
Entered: **9:54**
